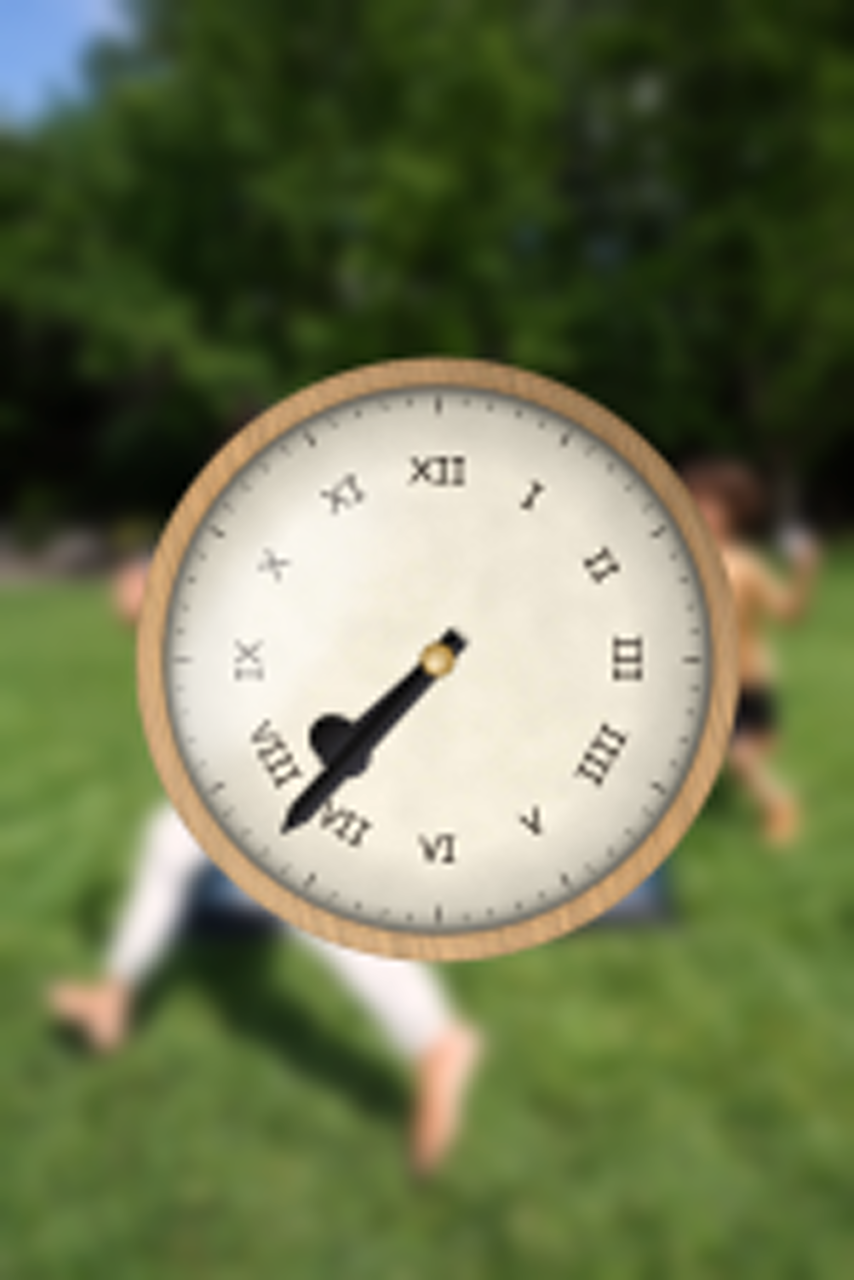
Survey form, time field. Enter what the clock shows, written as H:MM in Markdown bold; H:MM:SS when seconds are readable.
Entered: **7:37**
